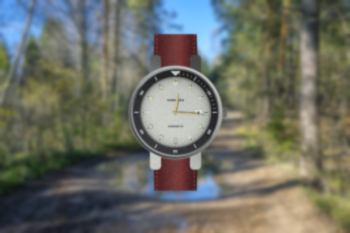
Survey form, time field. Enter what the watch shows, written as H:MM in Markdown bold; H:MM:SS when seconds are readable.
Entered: **12:16**
